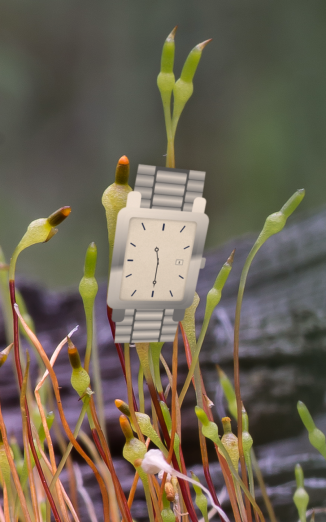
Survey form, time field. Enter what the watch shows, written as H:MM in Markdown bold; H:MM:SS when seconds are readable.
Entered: **11:30**
